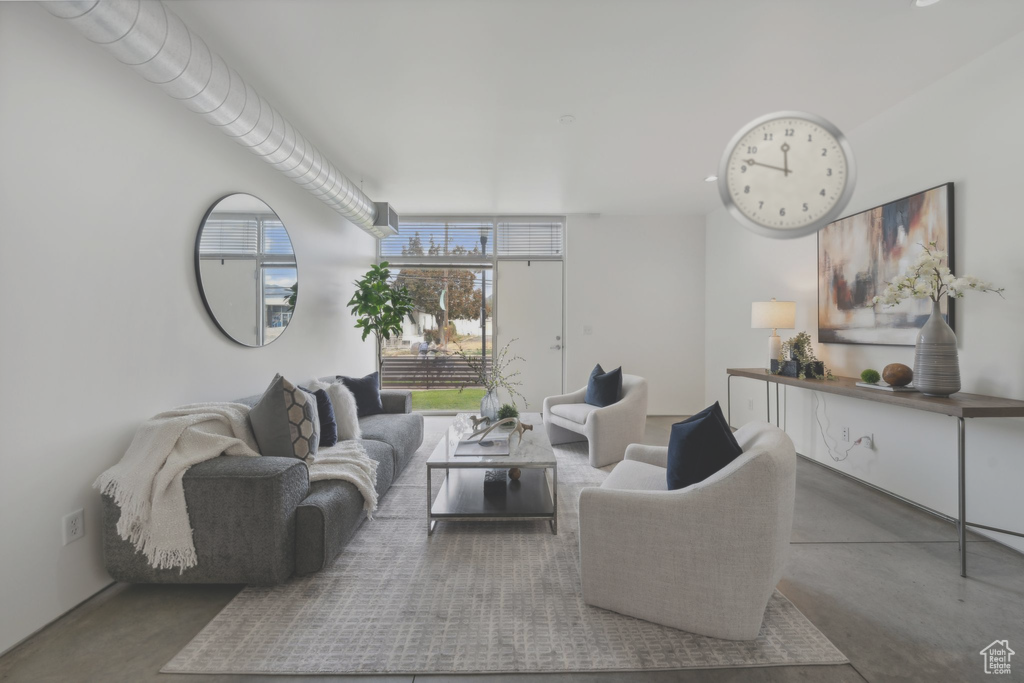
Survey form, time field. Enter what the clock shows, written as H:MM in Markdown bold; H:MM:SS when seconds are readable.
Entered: **11:47**
